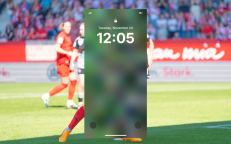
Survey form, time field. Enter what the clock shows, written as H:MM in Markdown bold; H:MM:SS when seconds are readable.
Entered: **12:05**
